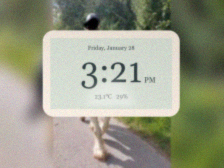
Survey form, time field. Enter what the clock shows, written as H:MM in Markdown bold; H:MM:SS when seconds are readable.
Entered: **3:21**
